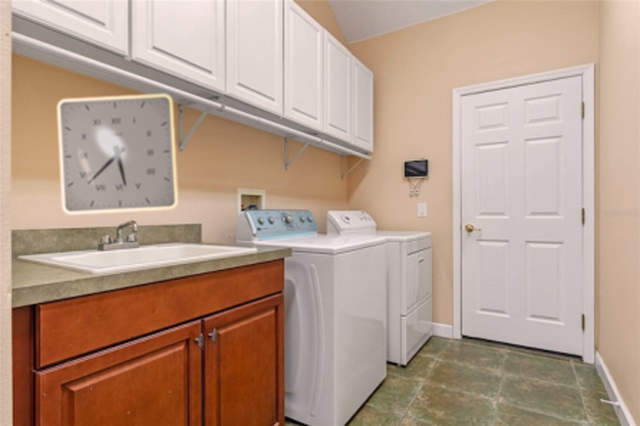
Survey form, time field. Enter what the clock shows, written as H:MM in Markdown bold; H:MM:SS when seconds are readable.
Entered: **5:38**
